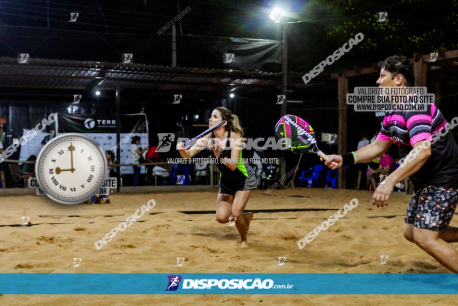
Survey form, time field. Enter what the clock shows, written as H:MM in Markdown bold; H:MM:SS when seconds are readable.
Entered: **9:00**
